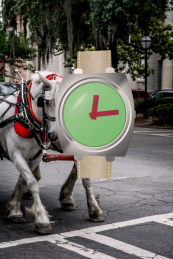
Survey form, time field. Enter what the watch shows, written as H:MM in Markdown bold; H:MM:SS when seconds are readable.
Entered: **12:14**
